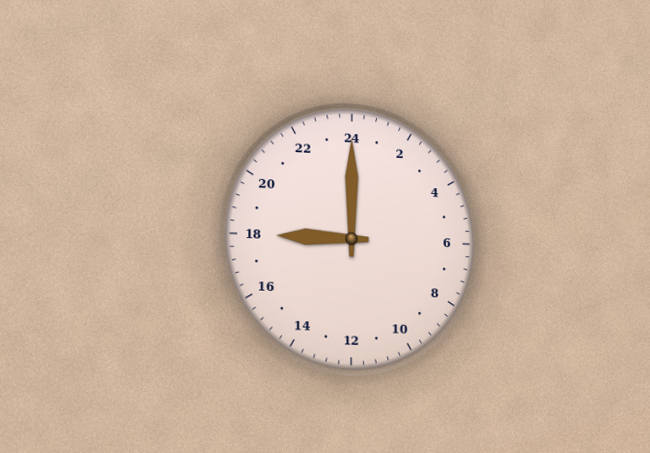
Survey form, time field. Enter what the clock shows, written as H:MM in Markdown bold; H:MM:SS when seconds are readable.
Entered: **18:00**
